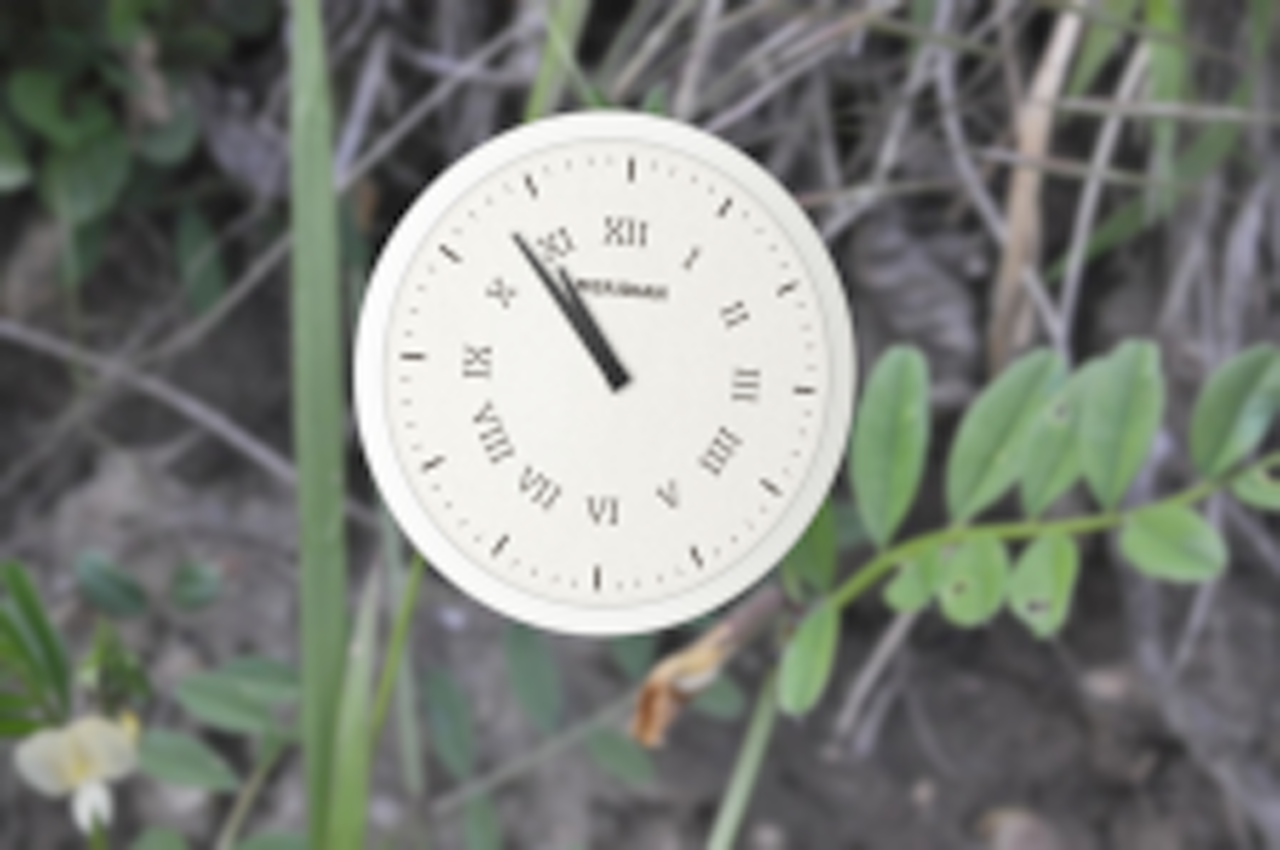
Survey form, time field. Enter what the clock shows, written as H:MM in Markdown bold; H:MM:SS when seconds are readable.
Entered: **10:53**
